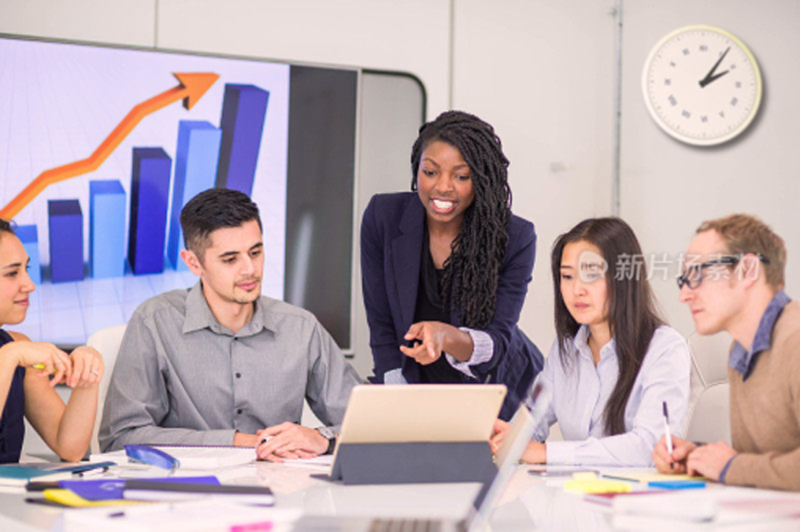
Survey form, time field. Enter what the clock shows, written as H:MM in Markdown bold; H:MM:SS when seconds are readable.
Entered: **2:06**
